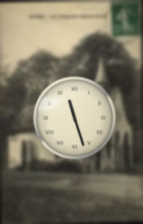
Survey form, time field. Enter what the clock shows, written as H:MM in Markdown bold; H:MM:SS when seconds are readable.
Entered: **11:27**
